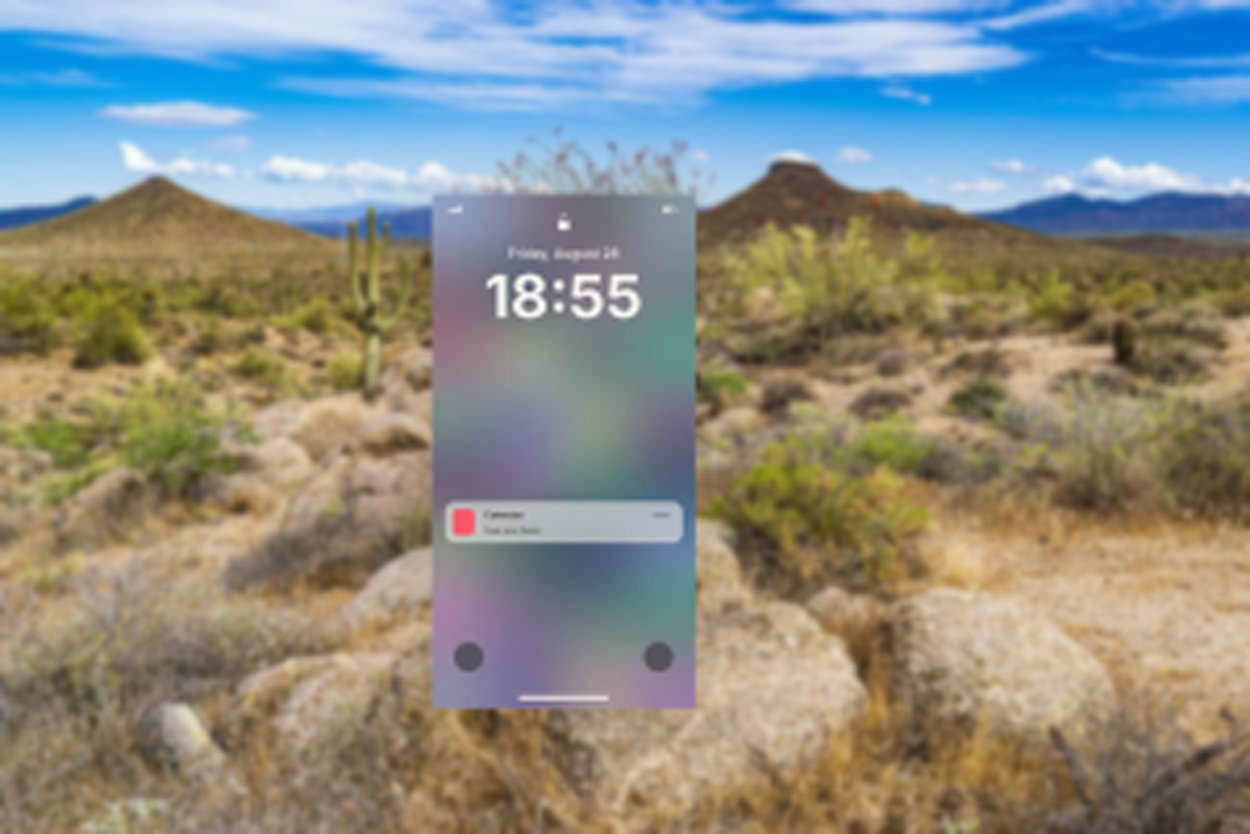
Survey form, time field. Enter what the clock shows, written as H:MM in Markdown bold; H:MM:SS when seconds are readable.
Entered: **18:55**
